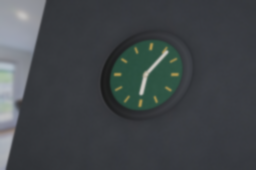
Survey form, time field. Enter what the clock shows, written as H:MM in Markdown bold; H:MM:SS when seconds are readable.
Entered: **6:06**
